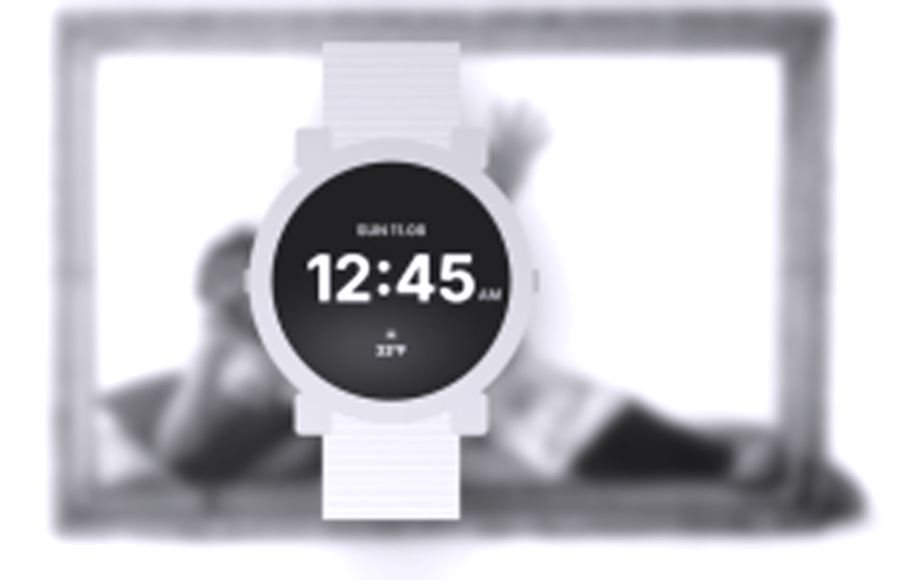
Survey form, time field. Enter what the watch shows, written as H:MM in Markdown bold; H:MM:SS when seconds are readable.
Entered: **12:45**
